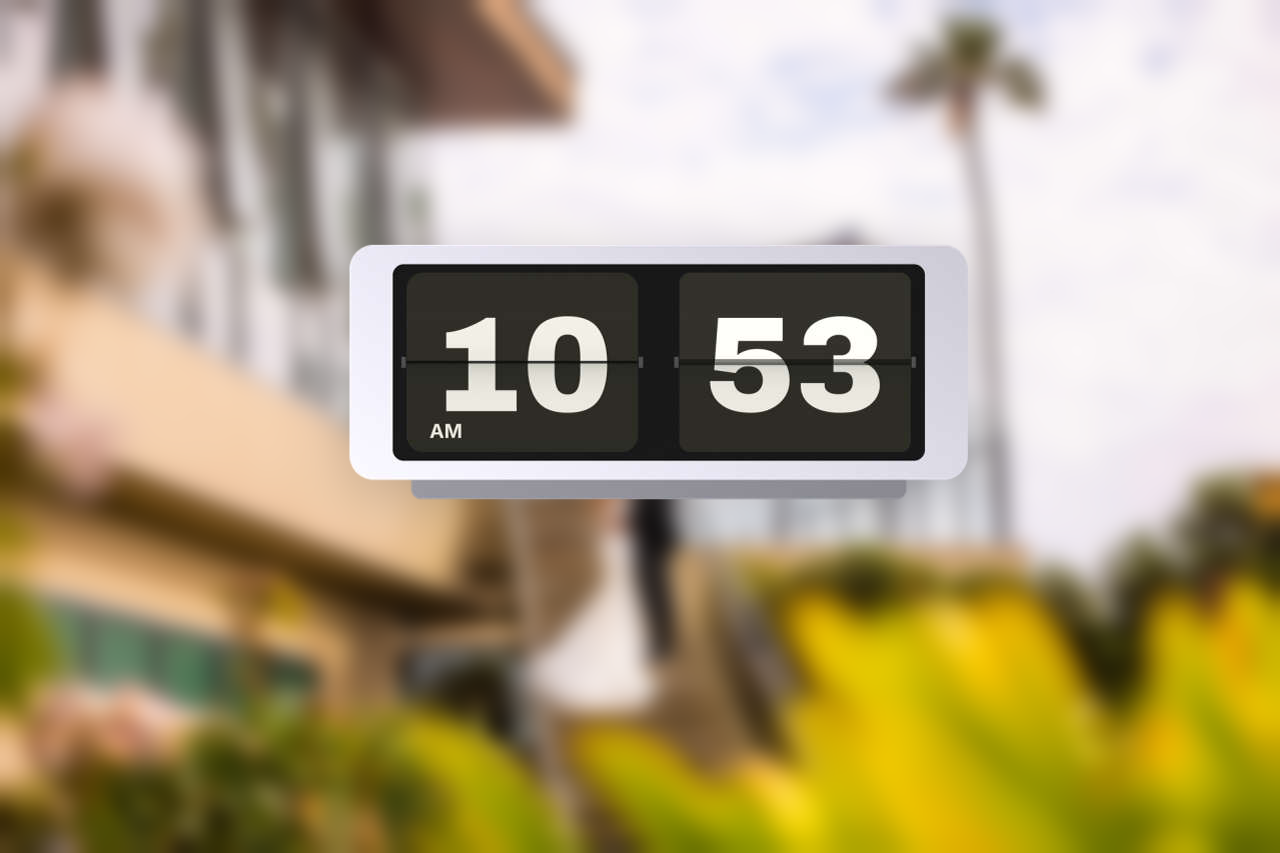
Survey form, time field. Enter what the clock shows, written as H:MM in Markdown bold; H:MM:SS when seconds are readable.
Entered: **10:53**
